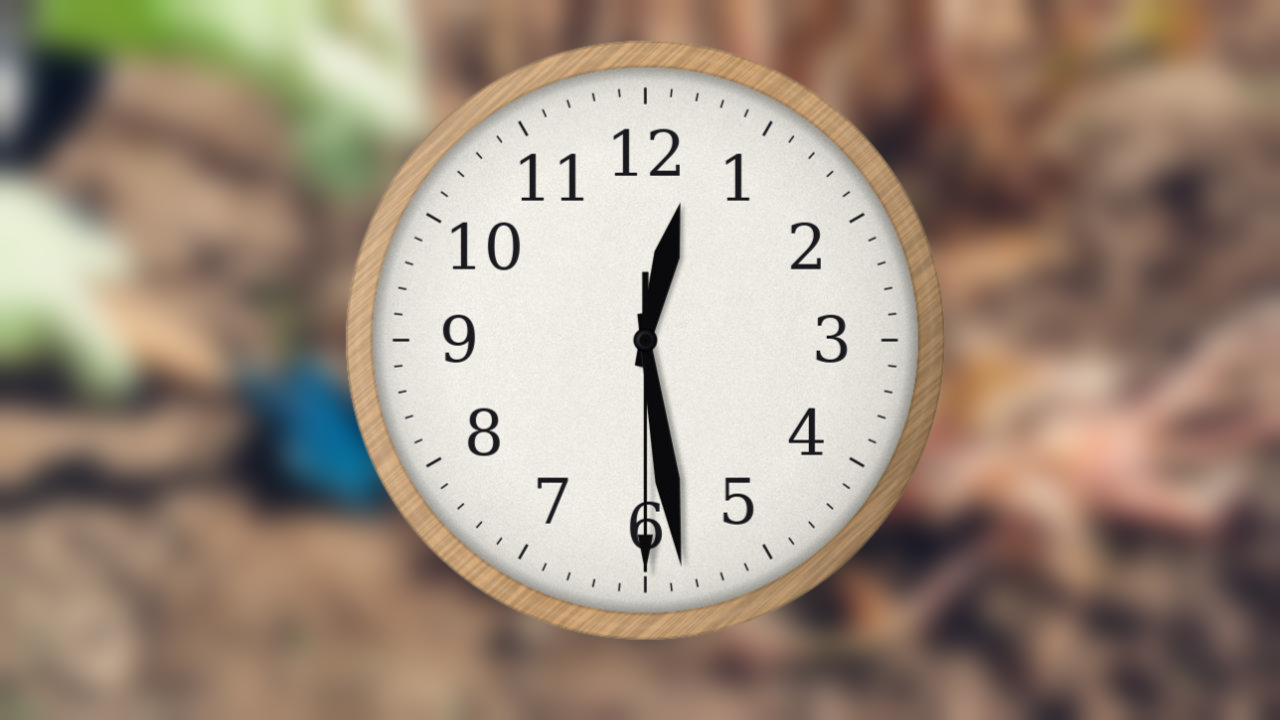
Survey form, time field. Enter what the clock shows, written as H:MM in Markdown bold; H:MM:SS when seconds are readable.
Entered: **12:28:30**
